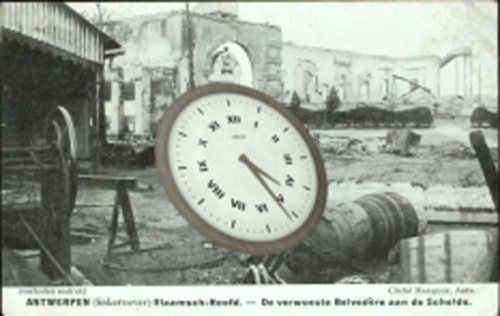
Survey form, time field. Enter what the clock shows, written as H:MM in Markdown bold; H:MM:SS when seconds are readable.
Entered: **4:26**
